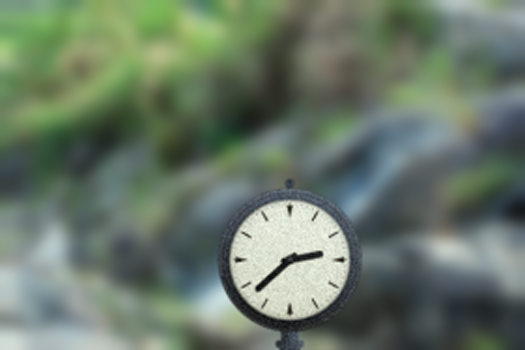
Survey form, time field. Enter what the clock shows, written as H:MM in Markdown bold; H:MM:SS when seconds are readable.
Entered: **2:38**
